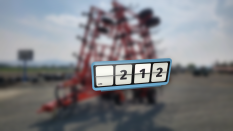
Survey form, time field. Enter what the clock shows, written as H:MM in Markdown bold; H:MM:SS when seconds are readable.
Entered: **2:12**
